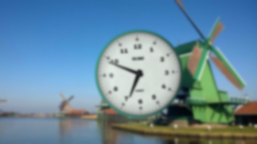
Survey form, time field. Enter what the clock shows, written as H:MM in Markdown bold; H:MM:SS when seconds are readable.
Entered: **6:49**
